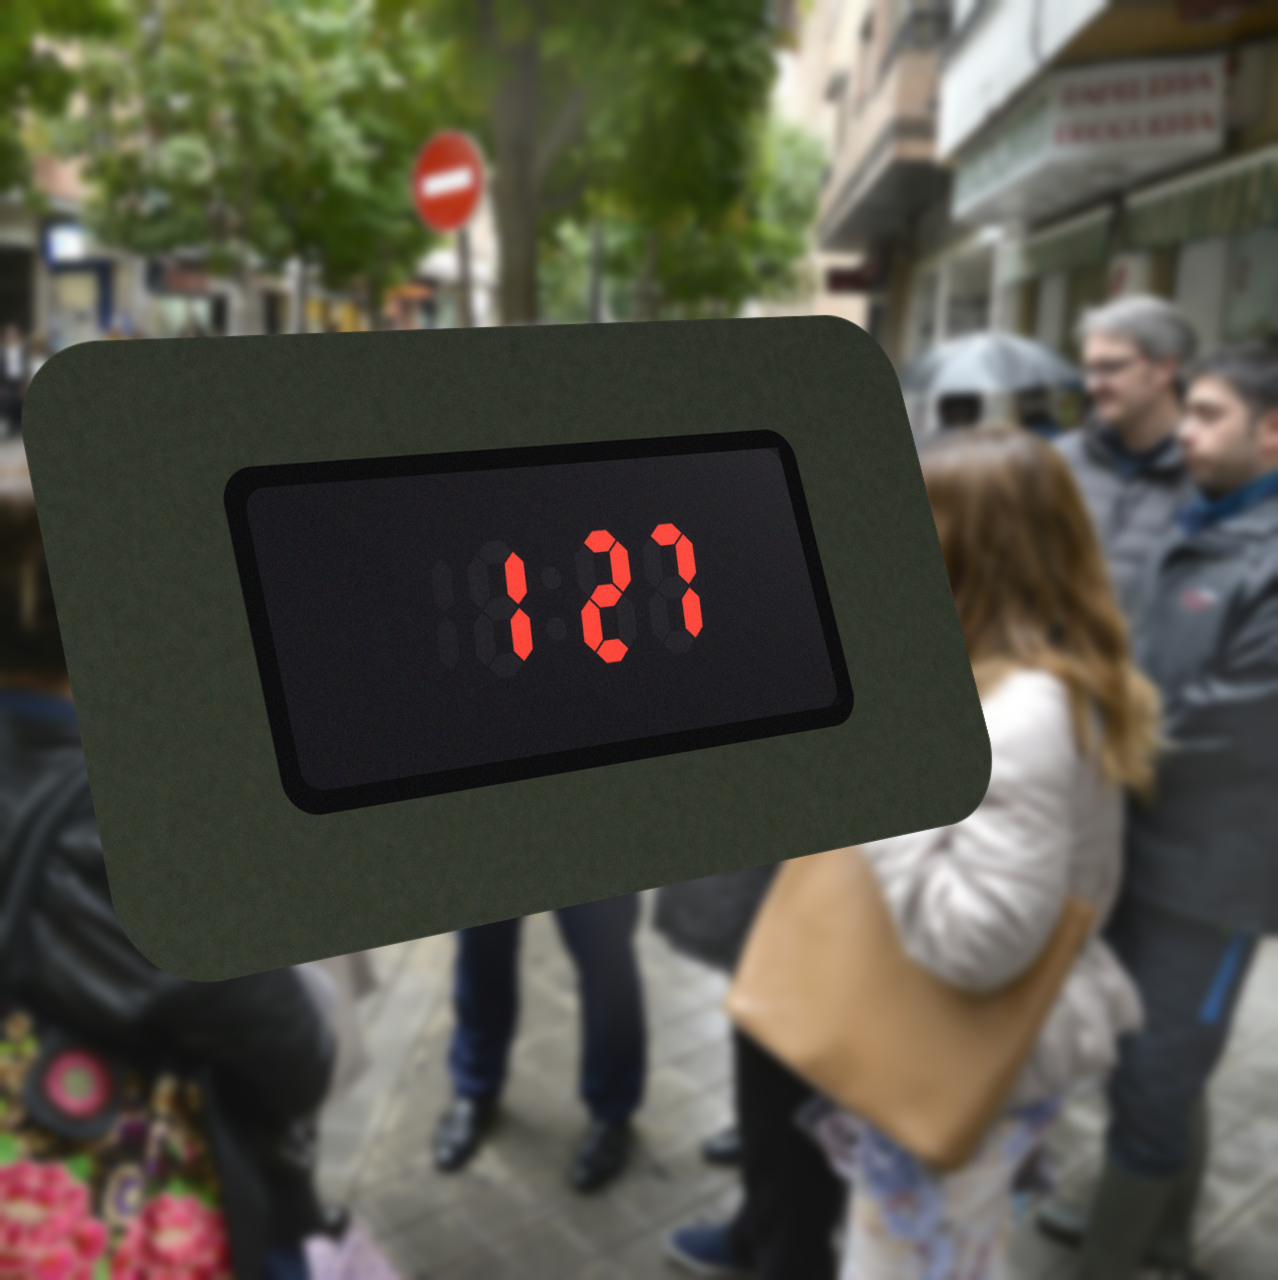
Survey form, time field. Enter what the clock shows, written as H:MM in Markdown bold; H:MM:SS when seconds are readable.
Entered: **1:27**
